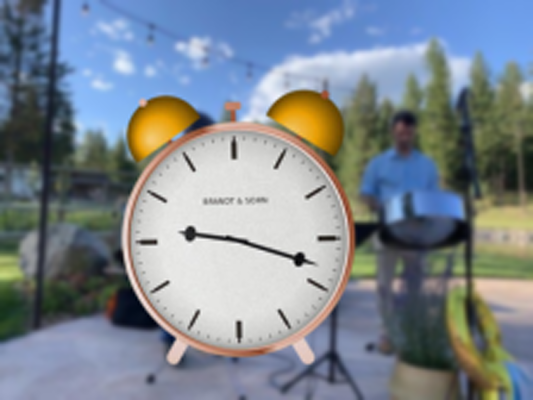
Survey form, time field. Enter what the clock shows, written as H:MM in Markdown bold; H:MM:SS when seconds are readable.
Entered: **9:18**
